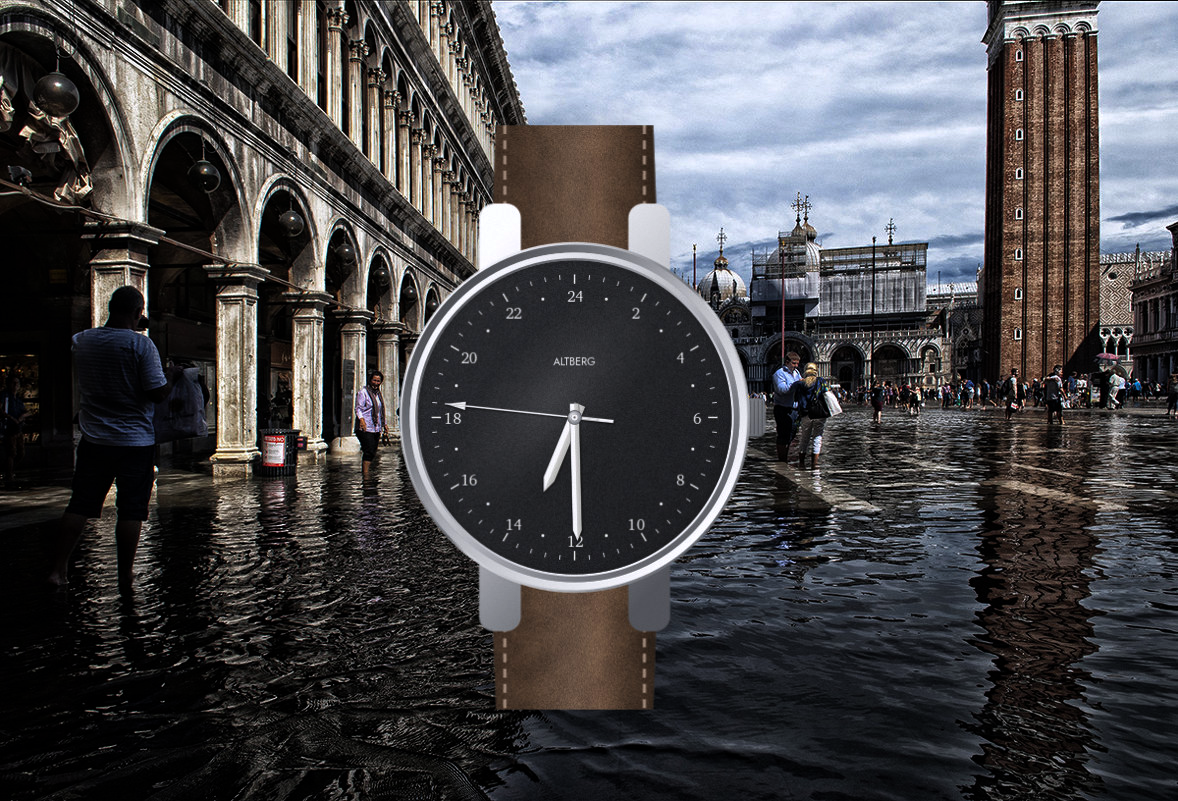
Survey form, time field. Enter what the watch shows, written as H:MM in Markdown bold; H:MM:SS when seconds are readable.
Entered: **13:29:46**
